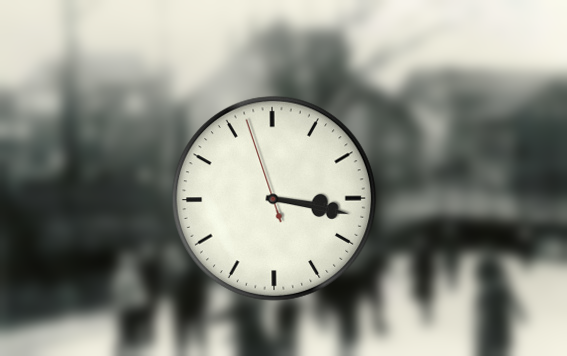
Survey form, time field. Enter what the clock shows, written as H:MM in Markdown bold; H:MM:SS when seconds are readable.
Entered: **3:16:57**
